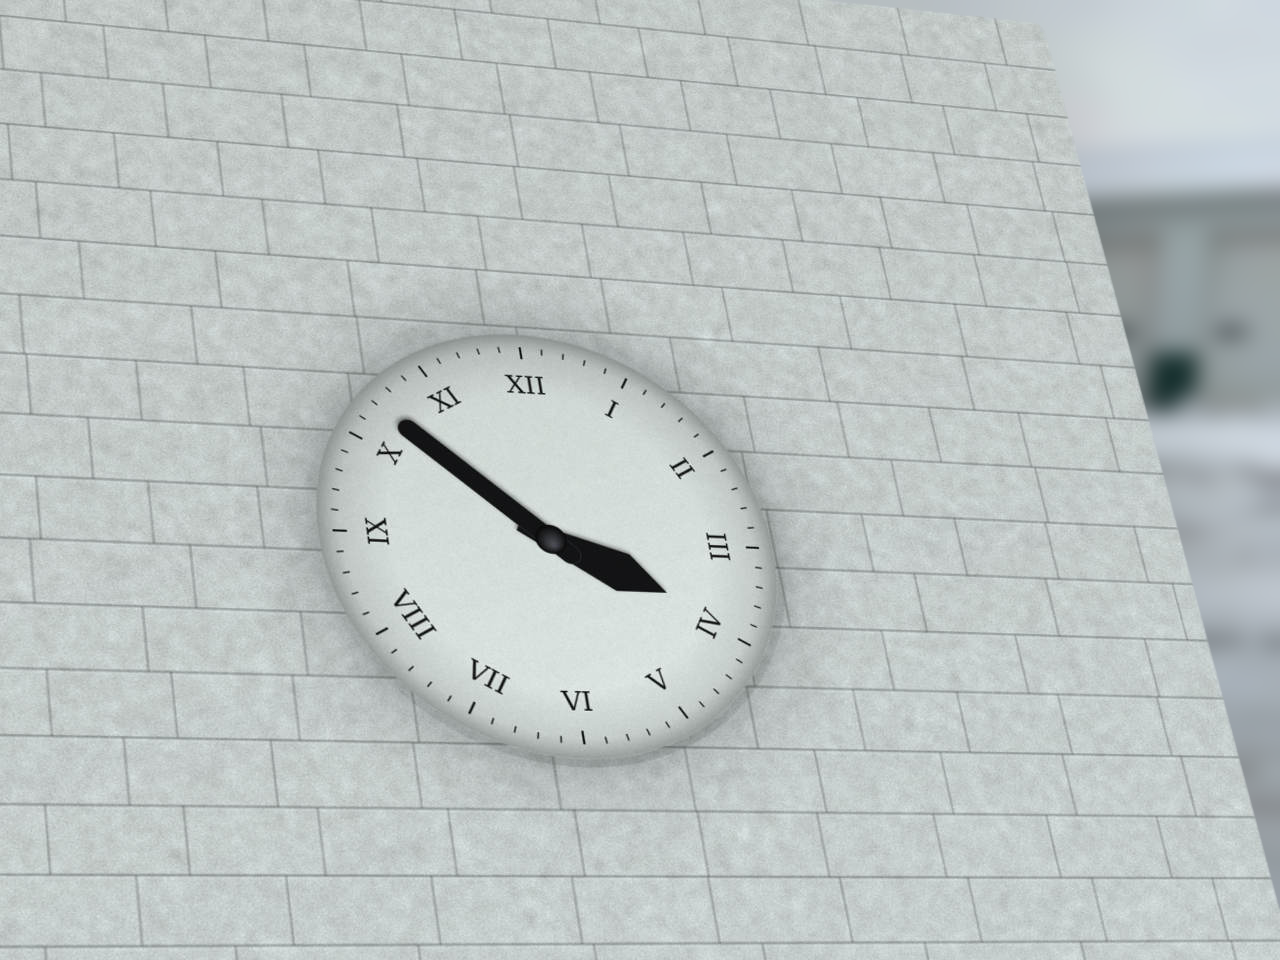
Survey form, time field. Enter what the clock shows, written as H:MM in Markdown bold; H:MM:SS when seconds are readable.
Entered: **3:52**
